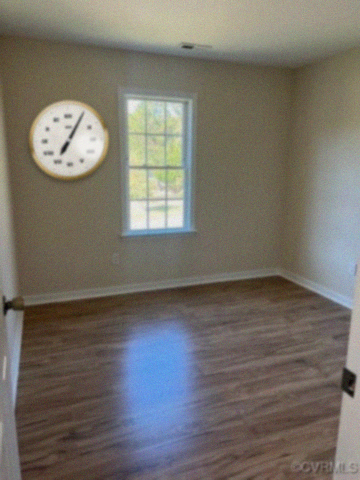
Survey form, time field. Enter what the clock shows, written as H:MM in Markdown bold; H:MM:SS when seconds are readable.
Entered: **7:05**
